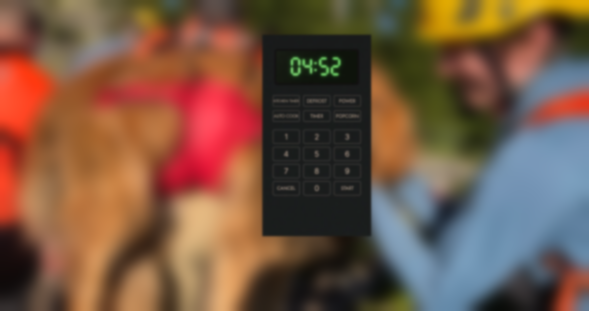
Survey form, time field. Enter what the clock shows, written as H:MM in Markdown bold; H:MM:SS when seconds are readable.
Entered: **4:52**
